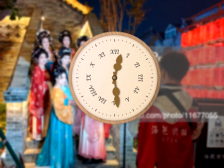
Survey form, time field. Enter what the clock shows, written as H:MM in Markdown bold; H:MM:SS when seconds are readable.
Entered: **12:29**
